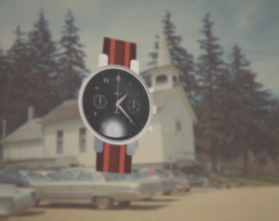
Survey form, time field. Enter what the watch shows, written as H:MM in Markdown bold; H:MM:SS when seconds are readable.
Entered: **1:22**
